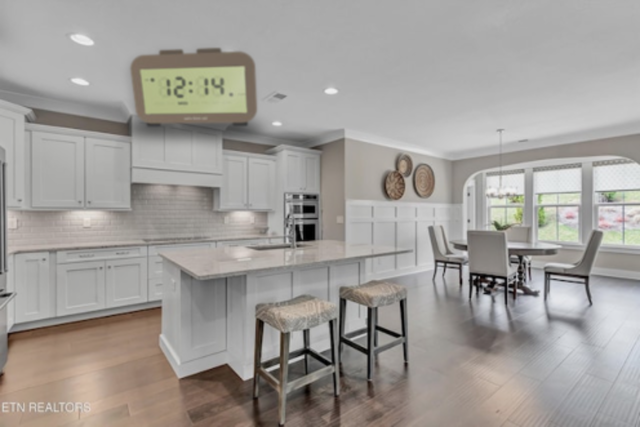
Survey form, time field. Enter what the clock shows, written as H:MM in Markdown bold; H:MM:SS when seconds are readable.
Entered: **12:14**
